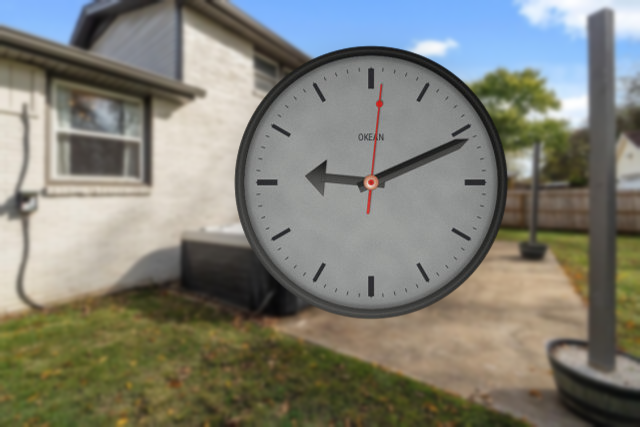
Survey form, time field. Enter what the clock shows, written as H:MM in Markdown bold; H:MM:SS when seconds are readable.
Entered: **9:11:01**
